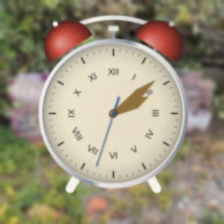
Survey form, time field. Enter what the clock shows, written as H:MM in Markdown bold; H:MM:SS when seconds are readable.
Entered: **2:08:33**
